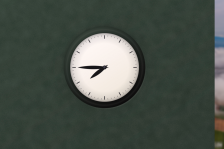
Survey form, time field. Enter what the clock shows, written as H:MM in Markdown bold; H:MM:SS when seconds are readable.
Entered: **7:45**
